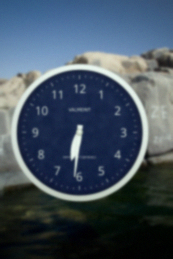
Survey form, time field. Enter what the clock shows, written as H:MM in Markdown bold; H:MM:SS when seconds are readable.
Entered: **6:31**
